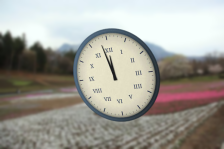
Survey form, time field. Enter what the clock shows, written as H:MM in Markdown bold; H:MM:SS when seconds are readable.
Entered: **11:58**
